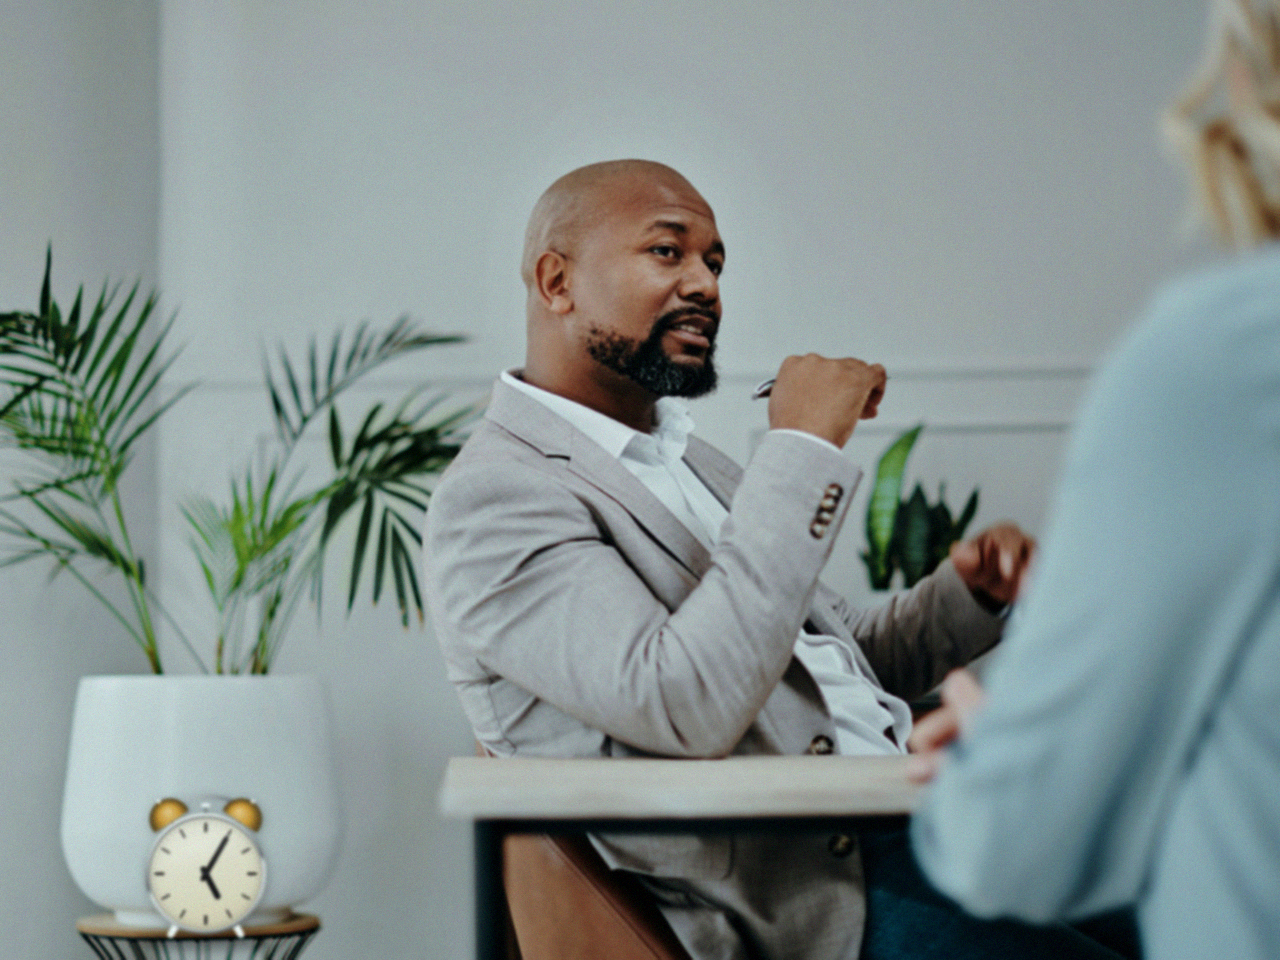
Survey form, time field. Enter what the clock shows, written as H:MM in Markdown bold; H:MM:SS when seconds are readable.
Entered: **5:05**
